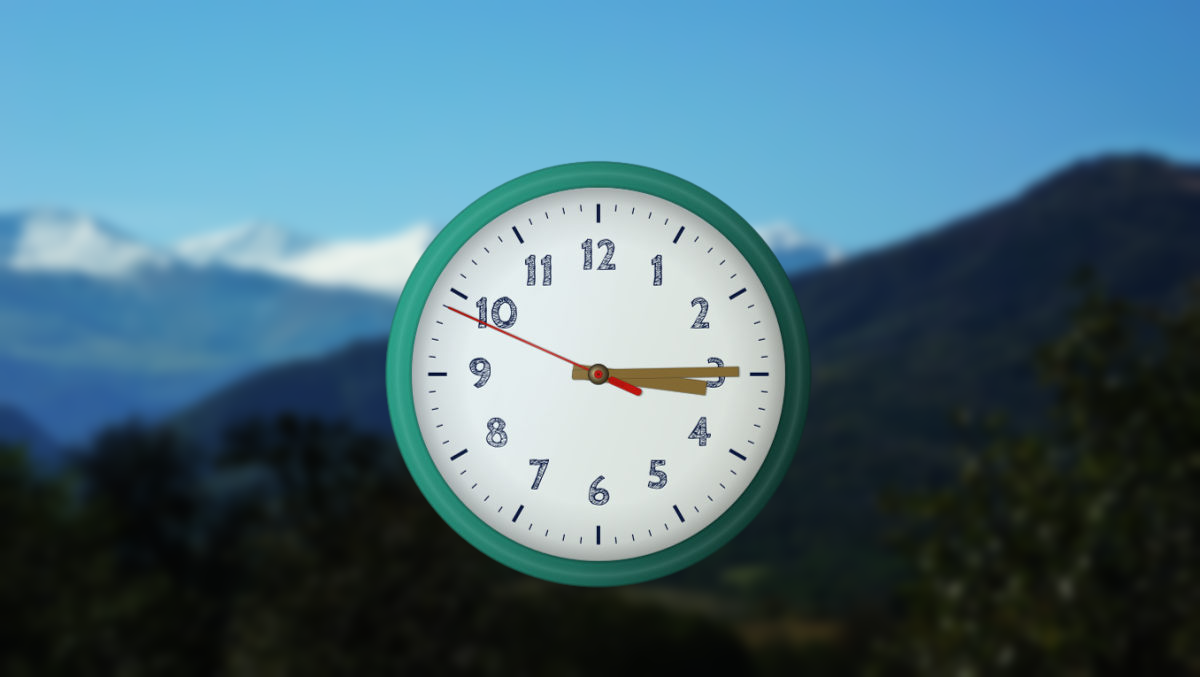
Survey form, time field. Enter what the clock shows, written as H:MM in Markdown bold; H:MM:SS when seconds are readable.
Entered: **3:14:49**
